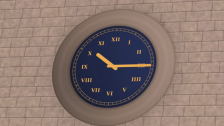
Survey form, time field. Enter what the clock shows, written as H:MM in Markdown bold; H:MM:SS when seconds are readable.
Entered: **10:15**
